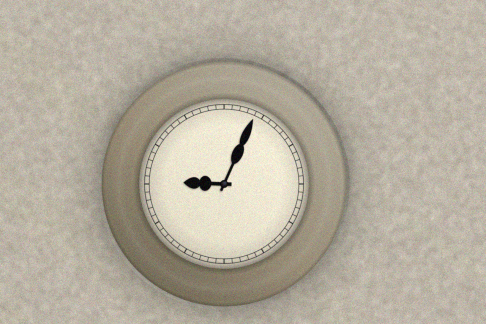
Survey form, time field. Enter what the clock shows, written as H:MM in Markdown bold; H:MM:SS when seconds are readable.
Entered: **9:04**
